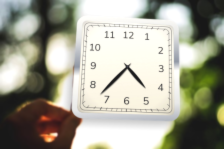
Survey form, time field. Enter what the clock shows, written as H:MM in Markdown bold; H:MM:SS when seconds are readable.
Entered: **4:37**
